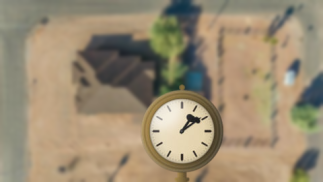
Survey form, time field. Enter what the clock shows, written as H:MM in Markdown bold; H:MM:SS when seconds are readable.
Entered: **1:09**
